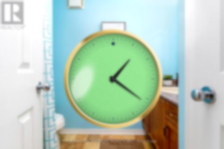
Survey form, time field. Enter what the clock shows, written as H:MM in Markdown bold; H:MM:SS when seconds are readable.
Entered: **1:21**
